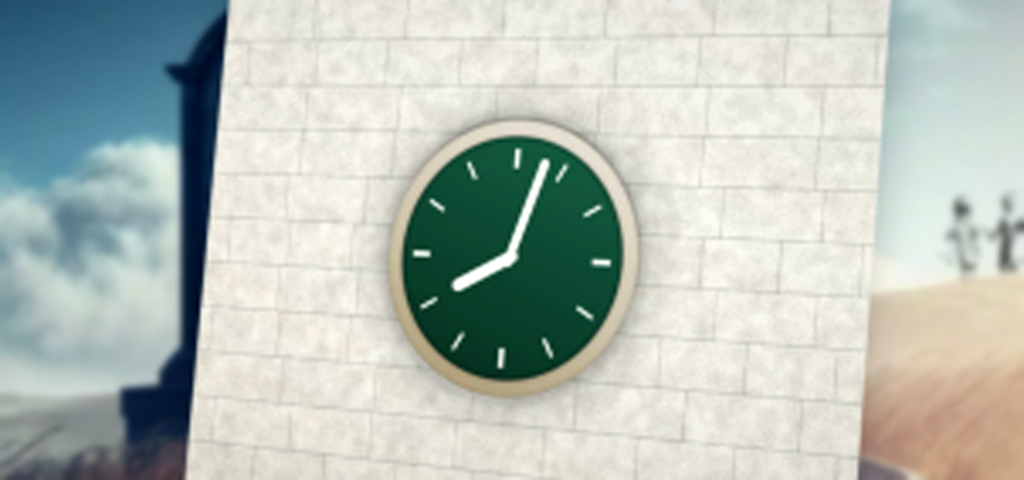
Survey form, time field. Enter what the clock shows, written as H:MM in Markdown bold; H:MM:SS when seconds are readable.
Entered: **8:03**
